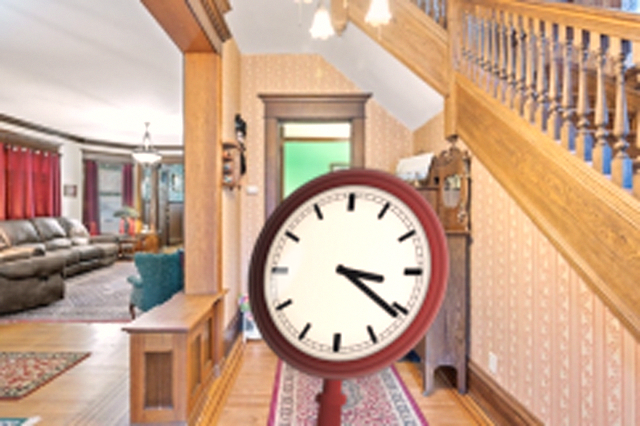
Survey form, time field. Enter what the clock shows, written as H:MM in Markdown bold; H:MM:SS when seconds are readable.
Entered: **3:21**
